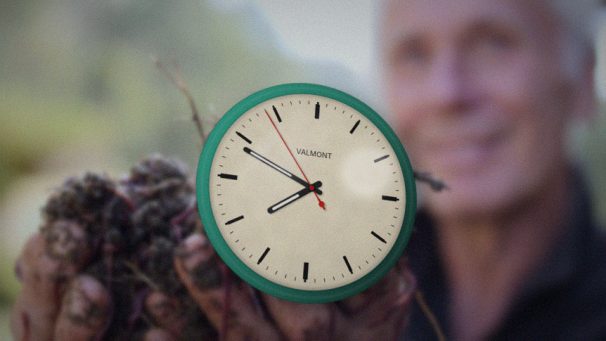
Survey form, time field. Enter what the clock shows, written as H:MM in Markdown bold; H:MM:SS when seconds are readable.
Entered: **7:48:54**
